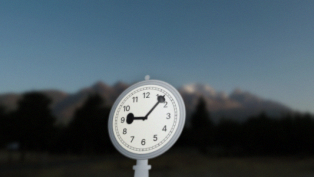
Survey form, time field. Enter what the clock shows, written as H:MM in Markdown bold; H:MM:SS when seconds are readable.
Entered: **9:07**
